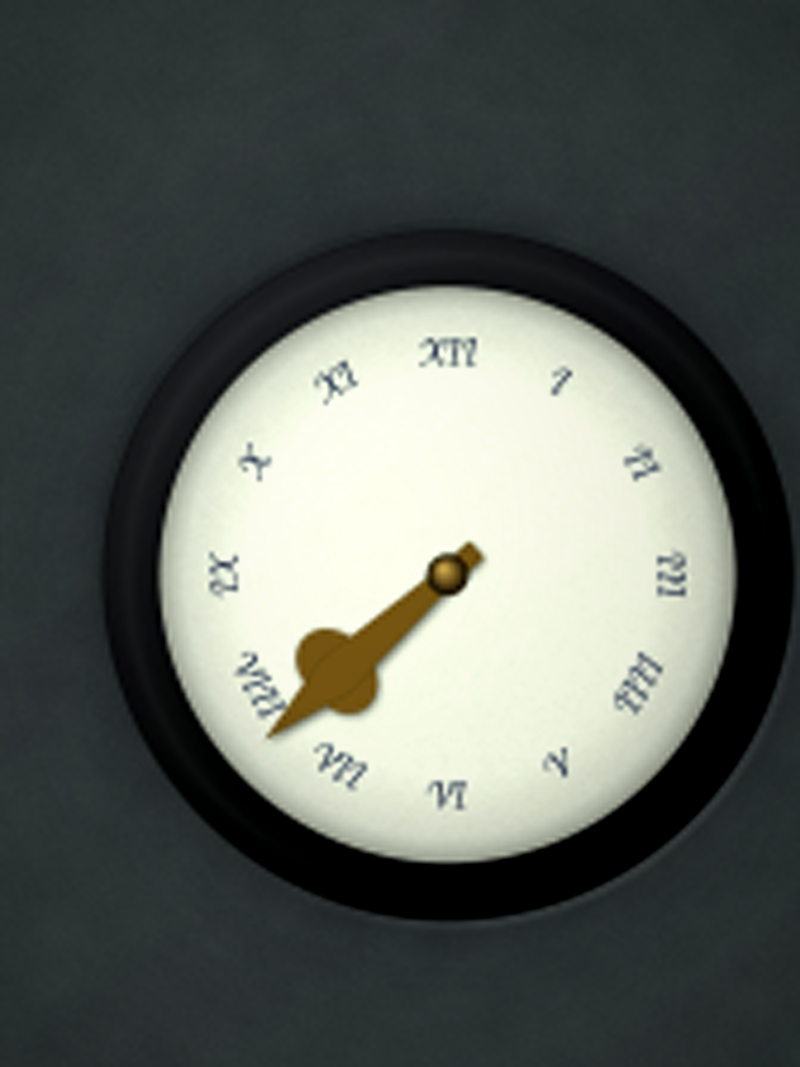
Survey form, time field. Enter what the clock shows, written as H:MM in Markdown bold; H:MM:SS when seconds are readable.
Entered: **7:38**
